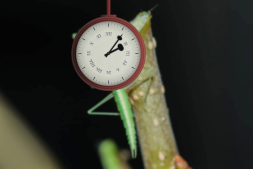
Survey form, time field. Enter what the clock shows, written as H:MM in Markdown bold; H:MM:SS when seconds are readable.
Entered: **2:06**
